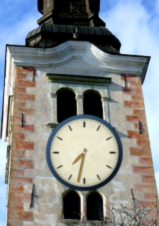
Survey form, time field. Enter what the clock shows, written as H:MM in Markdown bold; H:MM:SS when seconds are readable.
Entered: **7:32**
